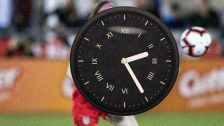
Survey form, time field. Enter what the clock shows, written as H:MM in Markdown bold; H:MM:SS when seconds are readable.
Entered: **2:25**
